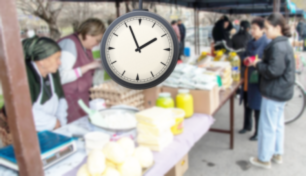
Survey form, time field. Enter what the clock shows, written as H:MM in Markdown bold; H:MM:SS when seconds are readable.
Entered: **1:56**
